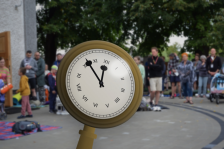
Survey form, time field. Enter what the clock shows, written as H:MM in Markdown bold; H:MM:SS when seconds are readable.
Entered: **11:52**
